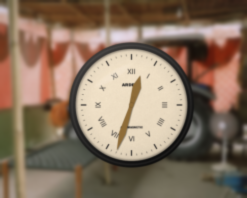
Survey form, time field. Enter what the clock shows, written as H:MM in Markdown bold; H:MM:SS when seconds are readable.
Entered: **12:33**
